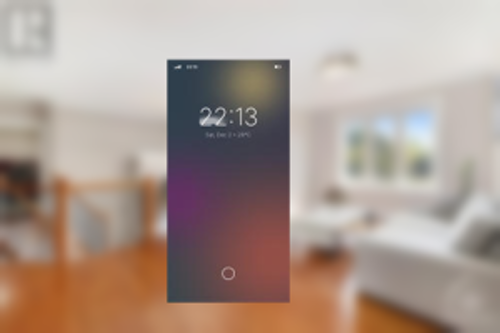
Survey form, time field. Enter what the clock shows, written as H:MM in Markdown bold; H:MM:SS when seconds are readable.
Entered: **22:13**
